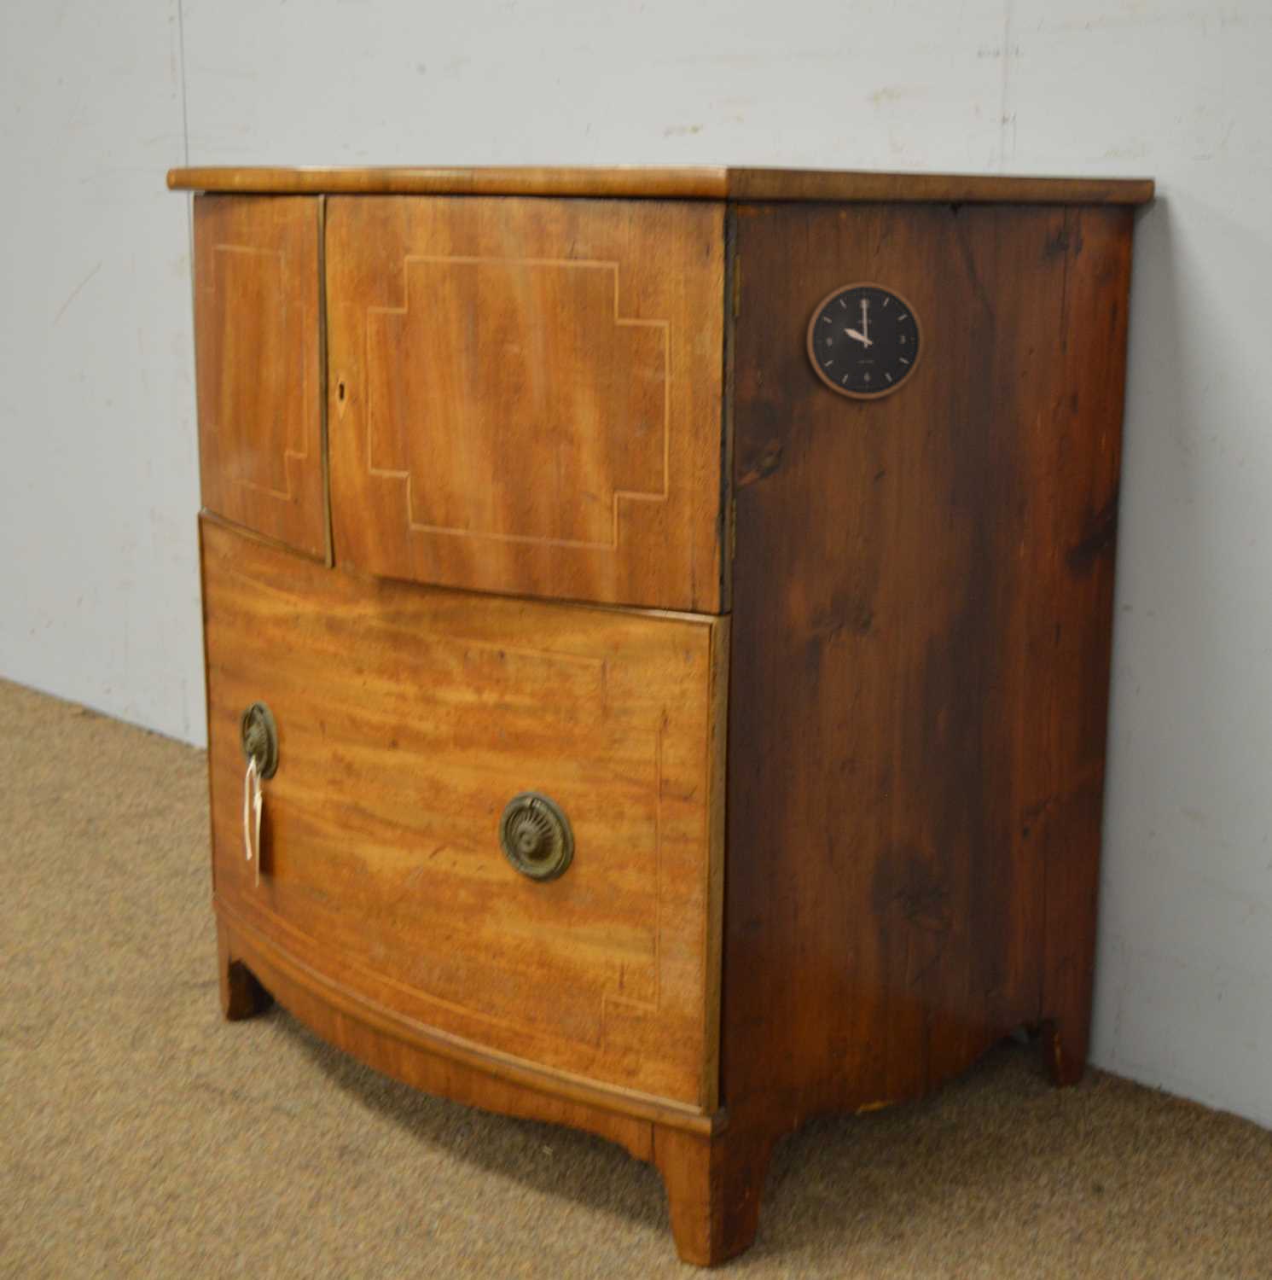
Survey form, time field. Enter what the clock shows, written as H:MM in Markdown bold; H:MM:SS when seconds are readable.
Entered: **10:00**
